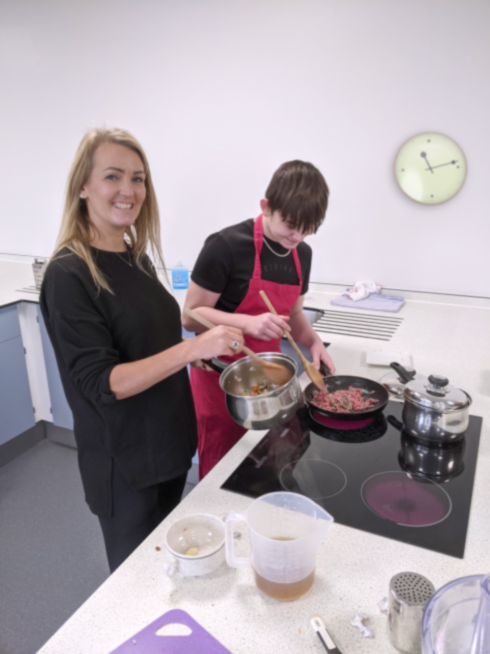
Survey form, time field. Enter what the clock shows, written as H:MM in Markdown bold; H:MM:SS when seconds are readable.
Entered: **11:13**
